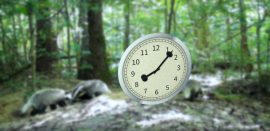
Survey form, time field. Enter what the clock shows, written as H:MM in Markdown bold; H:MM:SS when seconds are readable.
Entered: **8:07**
